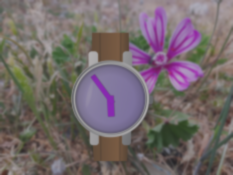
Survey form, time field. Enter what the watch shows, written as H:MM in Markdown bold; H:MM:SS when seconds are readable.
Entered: **5:54**
